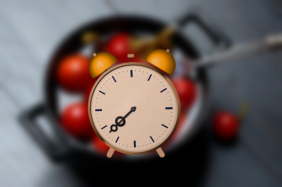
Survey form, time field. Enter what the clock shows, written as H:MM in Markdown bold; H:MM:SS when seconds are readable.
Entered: **7:38**
